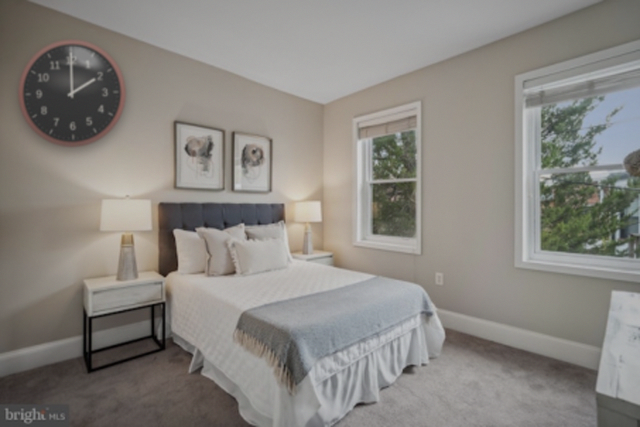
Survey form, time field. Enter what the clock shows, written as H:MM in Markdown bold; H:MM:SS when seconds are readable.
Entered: **2:00**
